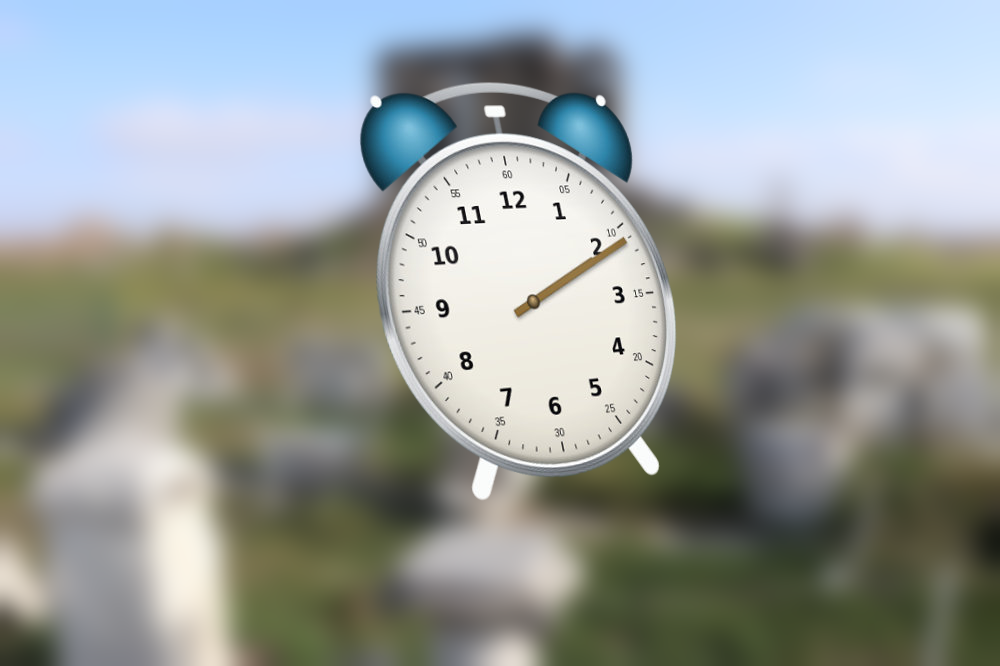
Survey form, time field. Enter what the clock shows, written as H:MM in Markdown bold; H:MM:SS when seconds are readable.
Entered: **2:11**
